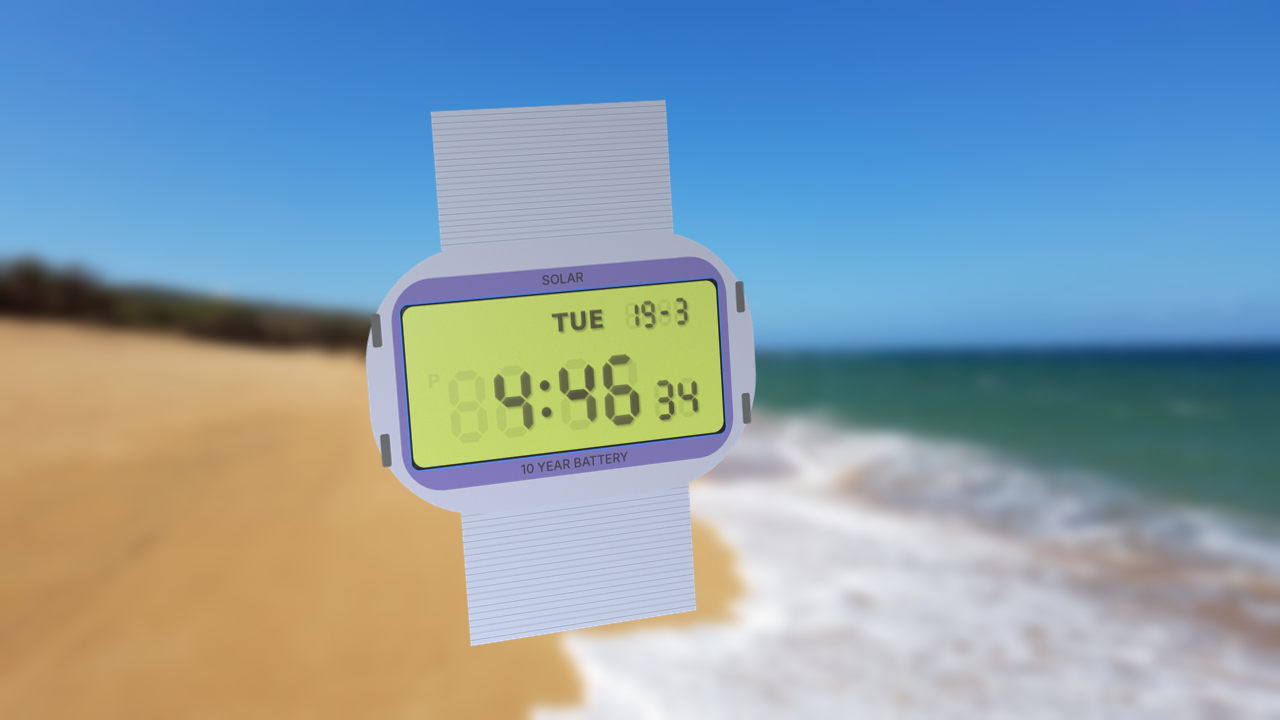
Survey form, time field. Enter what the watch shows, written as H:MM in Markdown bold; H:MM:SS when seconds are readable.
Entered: **4:46:34**
